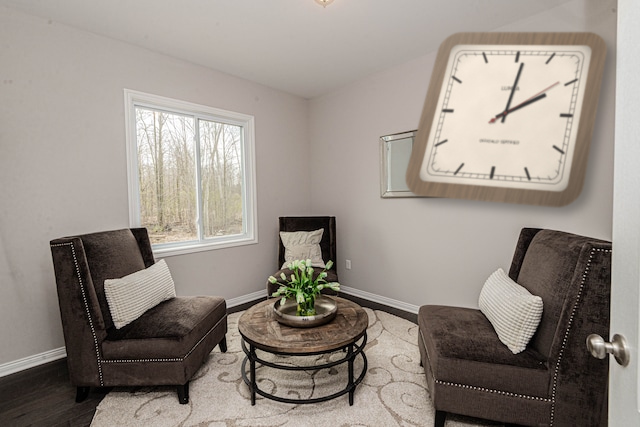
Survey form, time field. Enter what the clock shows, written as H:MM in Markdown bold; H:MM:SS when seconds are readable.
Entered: **2:01:09**
